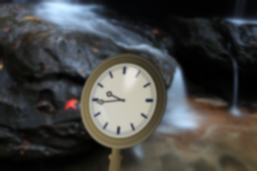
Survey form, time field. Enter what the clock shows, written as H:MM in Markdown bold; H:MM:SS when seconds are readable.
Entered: **9:44**
